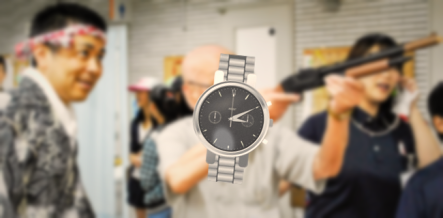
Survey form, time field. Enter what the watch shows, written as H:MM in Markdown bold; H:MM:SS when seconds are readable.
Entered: **3:10**
